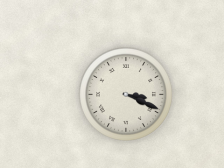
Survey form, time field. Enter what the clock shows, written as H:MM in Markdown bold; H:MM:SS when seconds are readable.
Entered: **3:19**
